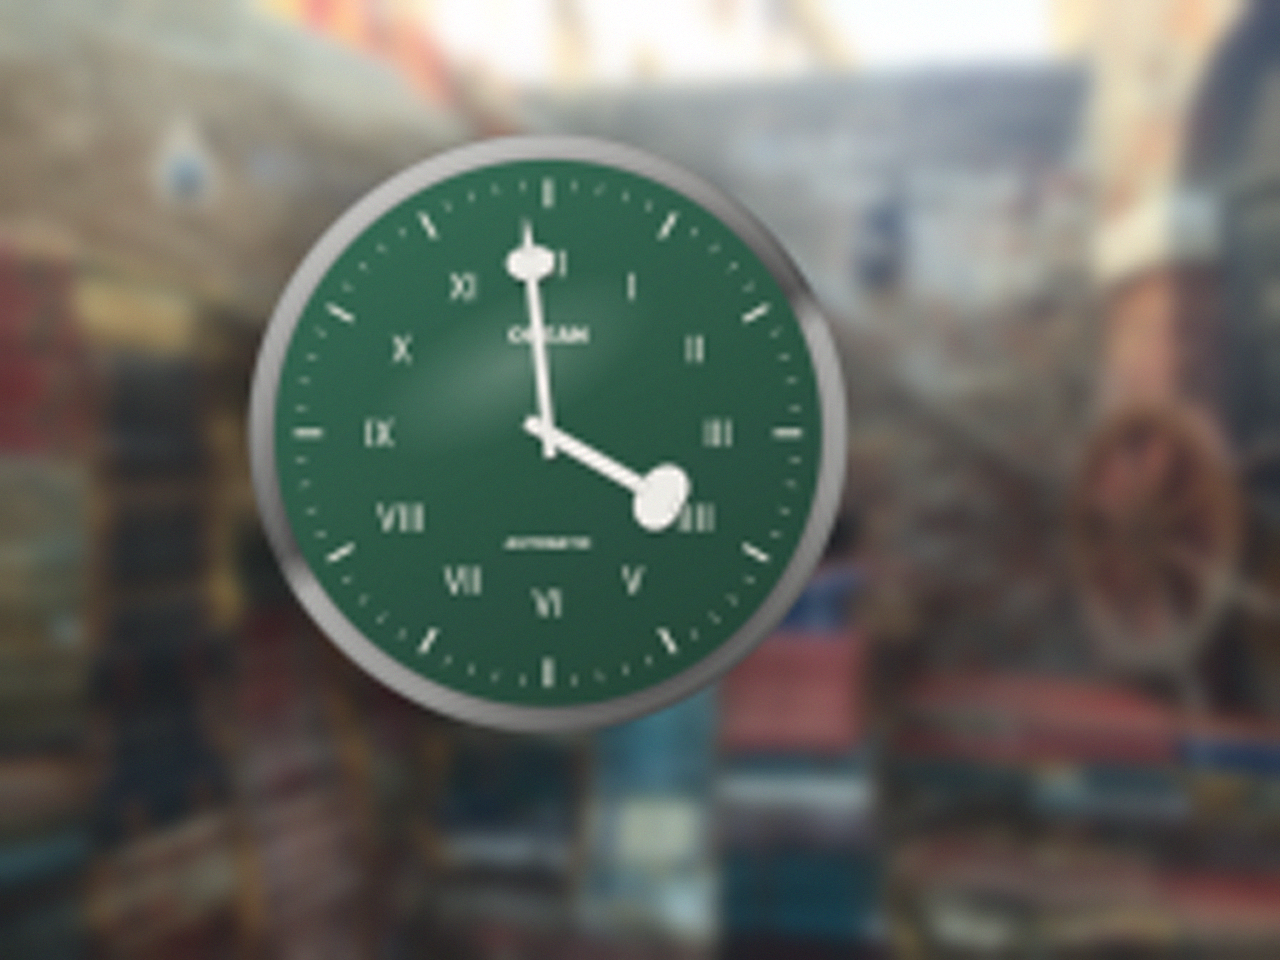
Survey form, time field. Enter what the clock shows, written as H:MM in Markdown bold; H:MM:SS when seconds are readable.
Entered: **3:59**
